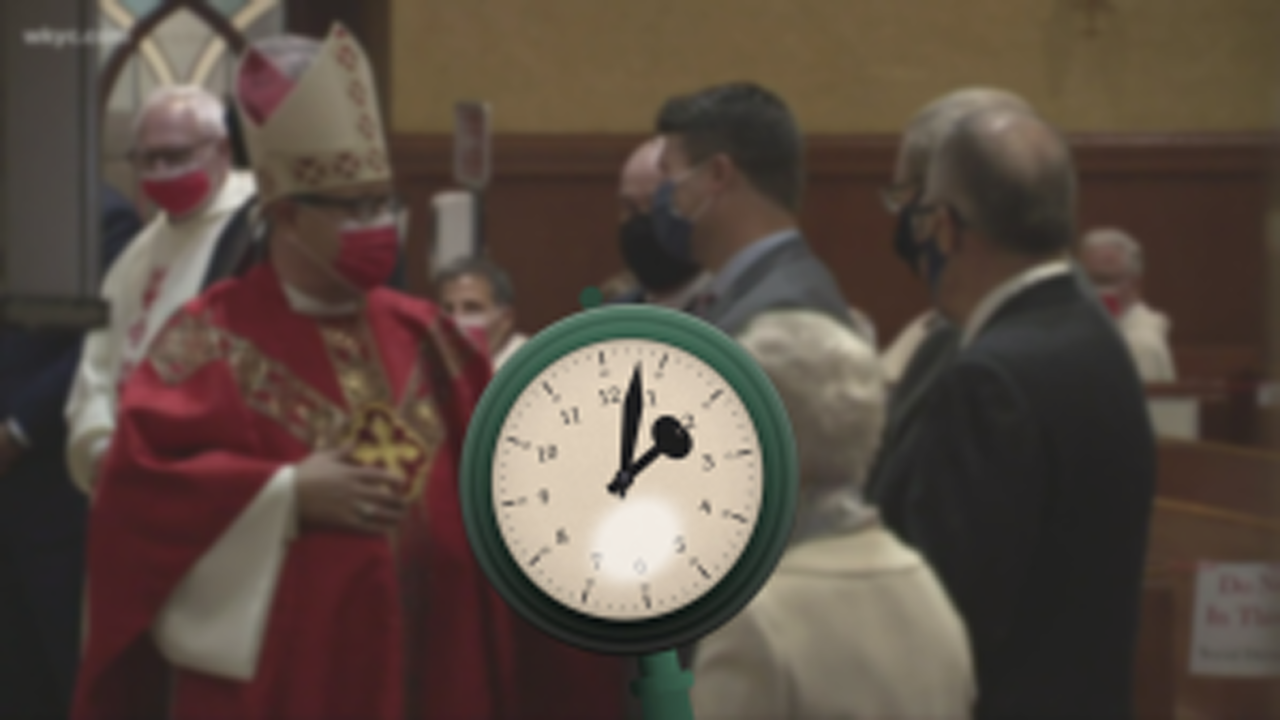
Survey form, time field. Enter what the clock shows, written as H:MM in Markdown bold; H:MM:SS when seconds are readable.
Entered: **2:03**
